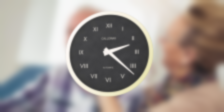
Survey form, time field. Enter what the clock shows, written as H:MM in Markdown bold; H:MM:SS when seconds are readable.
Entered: **2:22**
